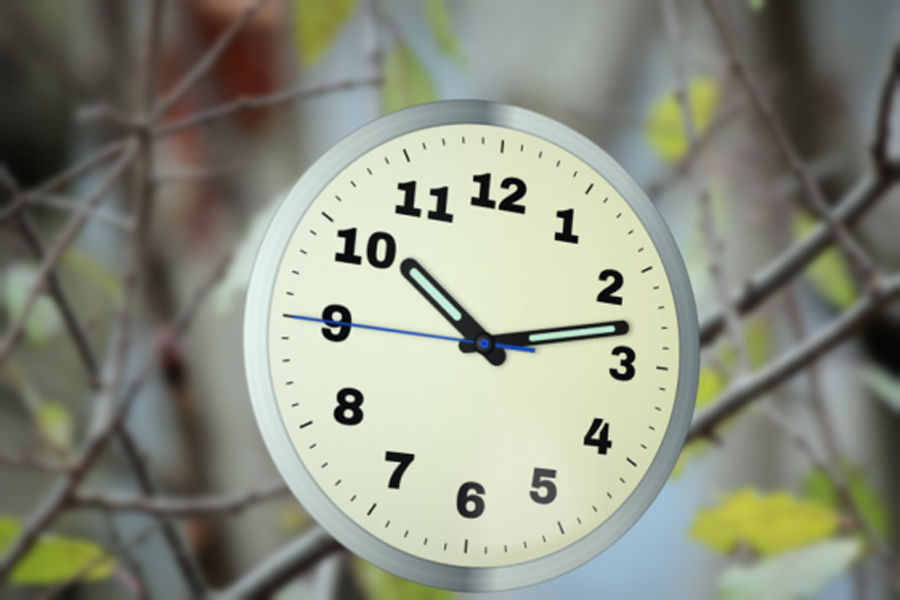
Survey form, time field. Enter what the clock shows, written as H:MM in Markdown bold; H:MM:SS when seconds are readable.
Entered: **10:12:45**
